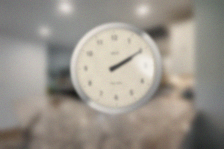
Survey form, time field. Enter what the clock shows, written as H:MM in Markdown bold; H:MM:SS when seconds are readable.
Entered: **2:10**
